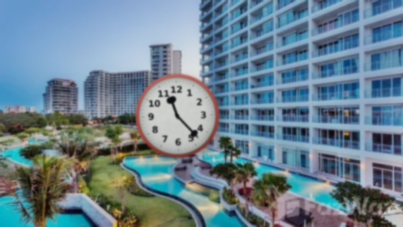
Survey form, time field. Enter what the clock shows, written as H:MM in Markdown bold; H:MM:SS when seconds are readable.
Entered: **11:23**
